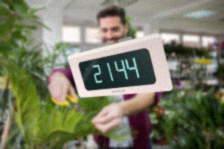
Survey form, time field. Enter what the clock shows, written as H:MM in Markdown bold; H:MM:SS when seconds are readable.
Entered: **21:44**
